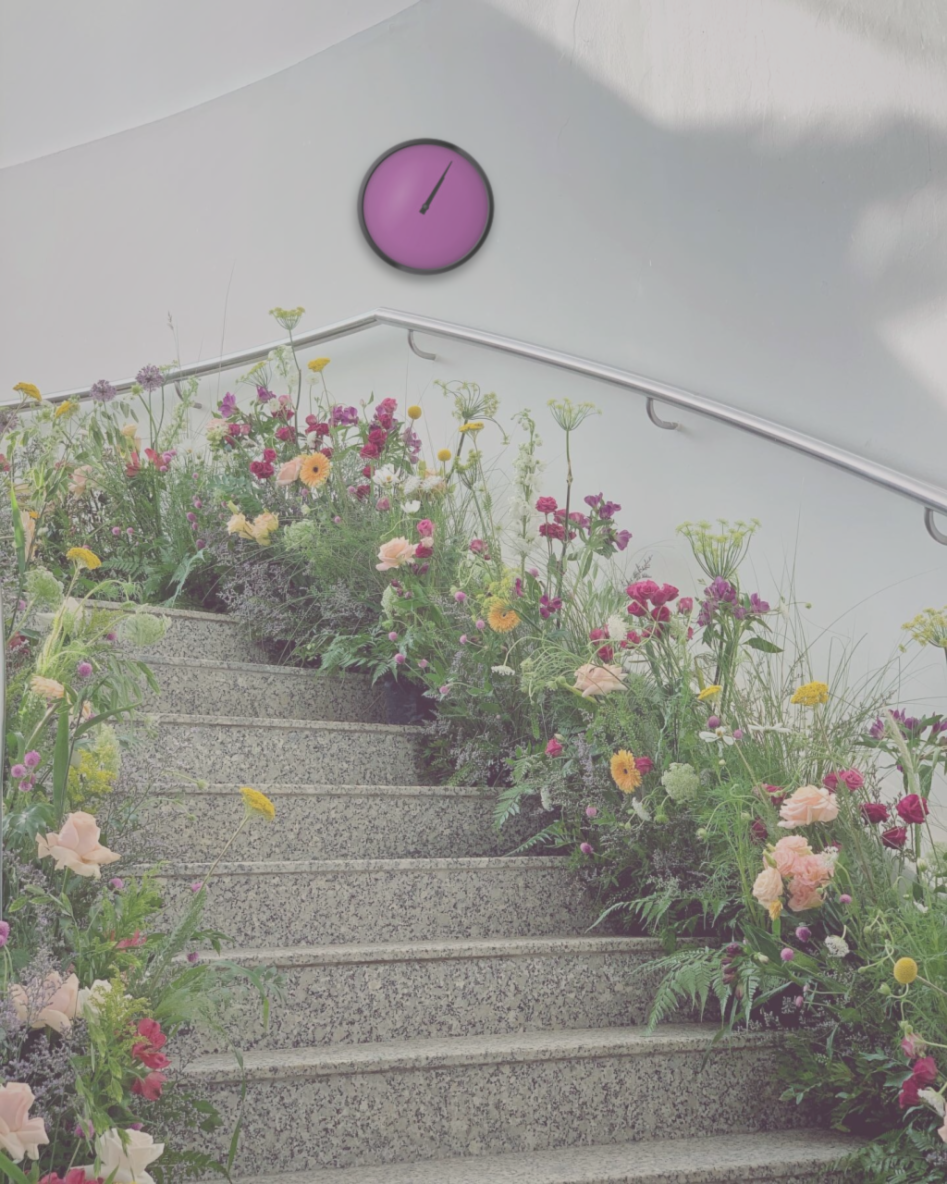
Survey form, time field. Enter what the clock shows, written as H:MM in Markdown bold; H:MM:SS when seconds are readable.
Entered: **1:05**
